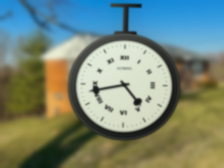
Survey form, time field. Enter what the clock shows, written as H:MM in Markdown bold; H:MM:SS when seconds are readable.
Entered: **4:43**
